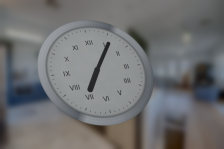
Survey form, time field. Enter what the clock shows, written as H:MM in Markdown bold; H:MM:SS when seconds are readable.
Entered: **7:06**
